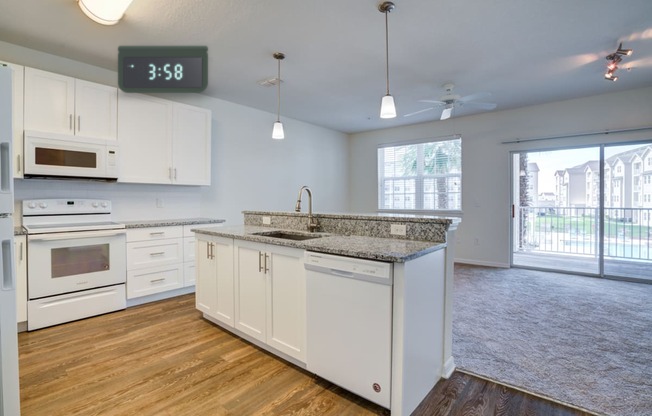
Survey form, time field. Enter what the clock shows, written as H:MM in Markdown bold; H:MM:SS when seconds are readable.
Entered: **3:58**
